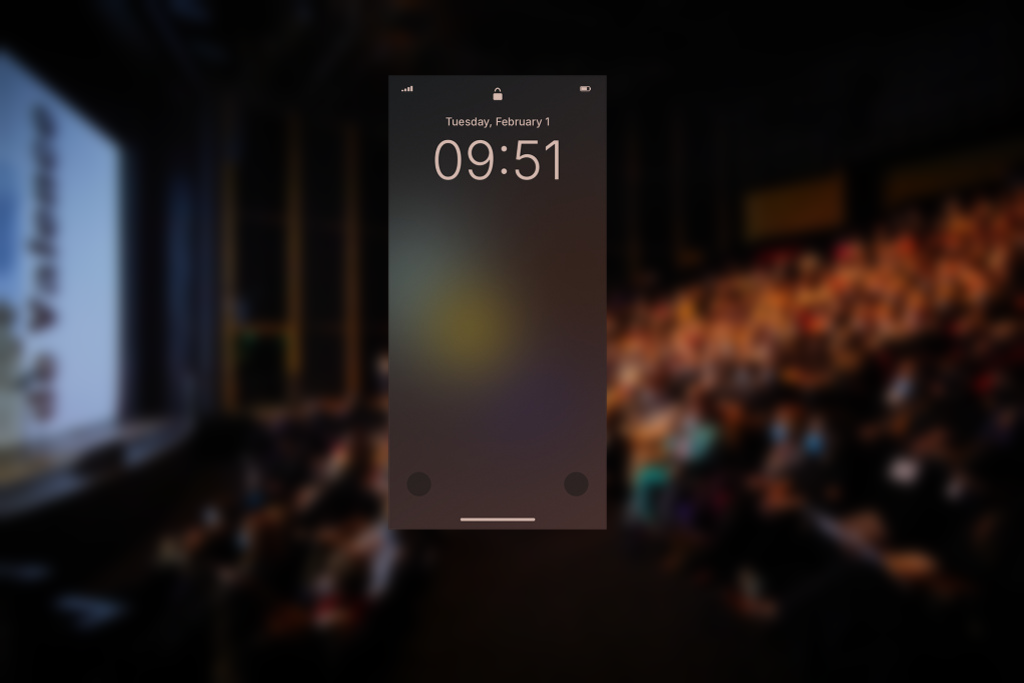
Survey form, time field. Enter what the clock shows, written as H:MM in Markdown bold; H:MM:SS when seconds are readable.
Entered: **9:51**
